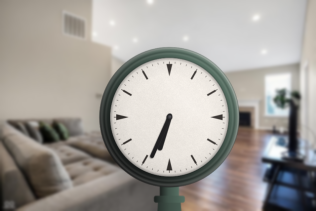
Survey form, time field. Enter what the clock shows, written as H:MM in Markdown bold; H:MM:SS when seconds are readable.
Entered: **6:34**
